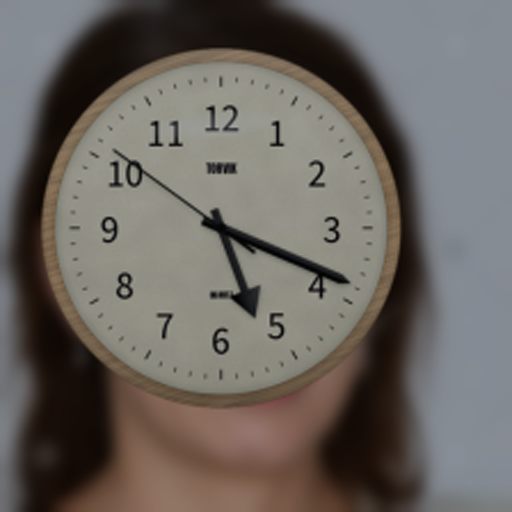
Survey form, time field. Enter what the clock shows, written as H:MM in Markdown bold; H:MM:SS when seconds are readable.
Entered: **5:18:51**
